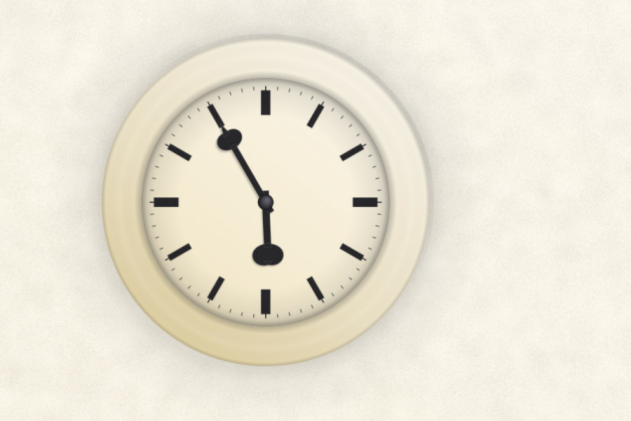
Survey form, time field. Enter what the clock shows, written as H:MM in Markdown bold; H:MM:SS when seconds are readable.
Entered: **5:55**
